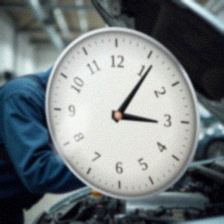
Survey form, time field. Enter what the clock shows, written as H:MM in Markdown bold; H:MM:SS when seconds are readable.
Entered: **3:06**
